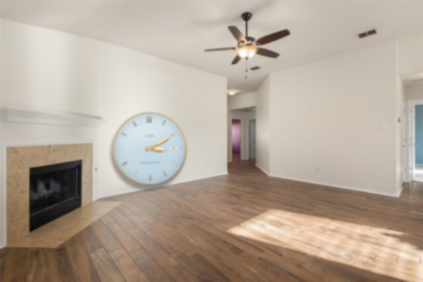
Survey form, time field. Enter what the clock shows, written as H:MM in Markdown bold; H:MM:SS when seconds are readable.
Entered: **3:10**
